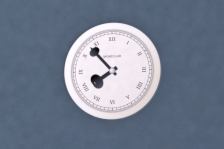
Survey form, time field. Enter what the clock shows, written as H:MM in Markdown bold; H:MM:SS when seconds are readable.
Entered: **7:53**
